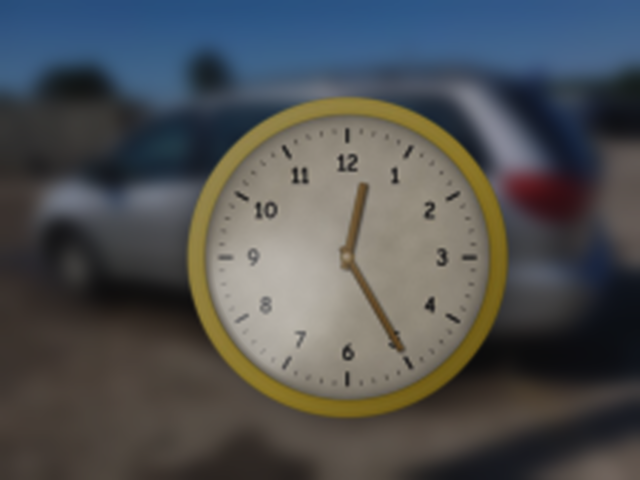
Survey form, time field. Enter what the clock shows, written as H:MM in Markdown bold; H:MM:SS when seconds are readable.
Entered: **12:25**
